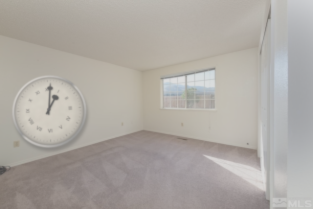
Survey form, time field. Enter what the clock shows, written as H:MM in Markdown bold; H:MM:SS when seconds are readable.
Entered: **1:01**
